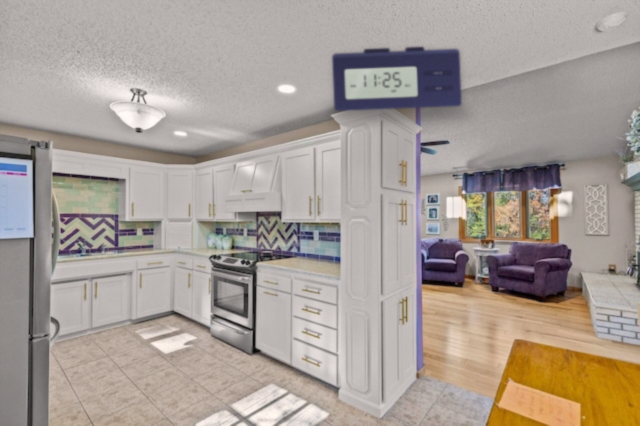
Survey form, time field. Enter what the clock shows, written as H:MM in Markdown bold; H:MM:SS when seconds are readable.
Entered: **11:25**
